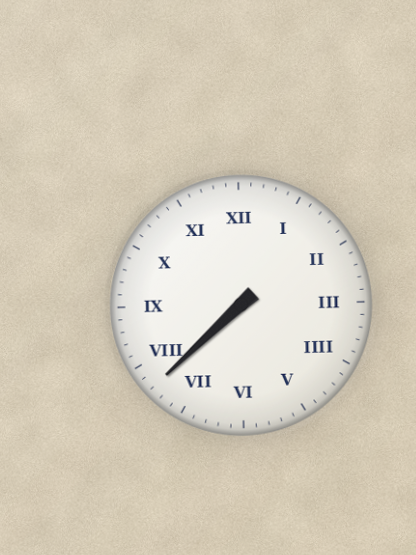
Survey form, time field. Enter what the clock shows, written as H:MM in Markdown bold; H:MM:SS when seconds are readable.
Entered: **7:38**
